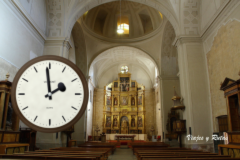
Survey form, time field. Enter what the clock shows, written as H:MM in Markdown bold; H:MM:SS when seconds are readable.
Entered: **1:59**
